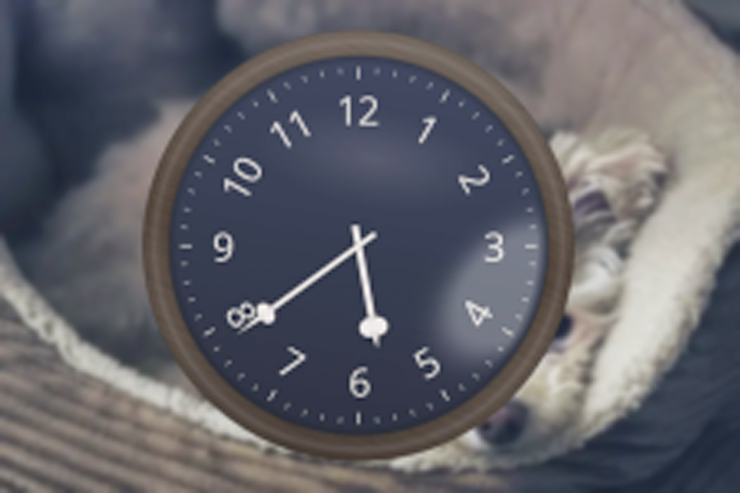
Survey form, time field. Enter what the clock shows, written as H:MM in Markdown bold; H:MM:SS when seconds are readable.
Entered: **5:39**
